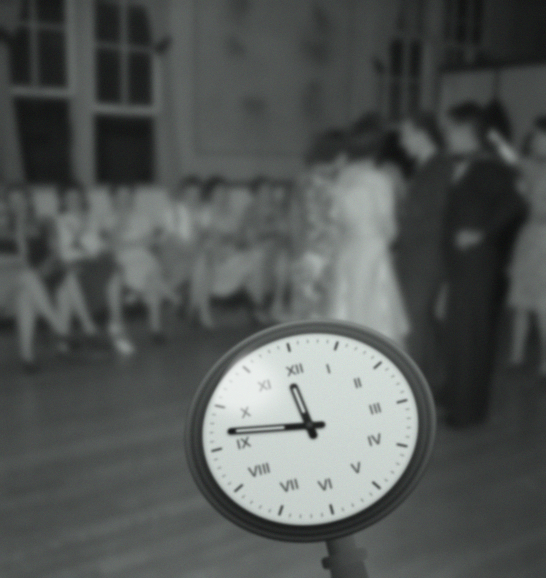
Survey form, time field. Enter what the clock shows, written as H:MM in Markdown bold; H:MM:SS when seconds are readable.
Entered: **11:47**
